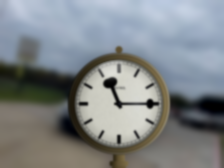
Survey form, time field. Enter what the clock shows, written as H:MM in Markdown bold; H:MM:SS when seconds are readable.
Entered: **11:15**
